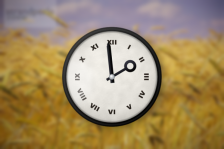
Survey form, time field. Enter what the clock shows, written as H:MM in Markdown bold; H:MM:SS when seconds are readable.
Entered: **1:59**
